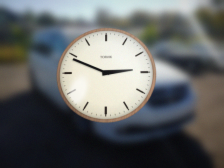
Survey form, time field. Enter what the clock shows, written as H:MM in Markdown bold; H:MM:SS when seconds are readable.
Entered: **2:49**
